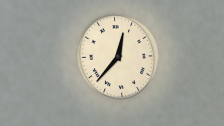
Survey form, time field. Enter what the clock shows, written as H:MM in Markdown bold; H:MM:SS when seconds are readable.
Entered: **12:38**
